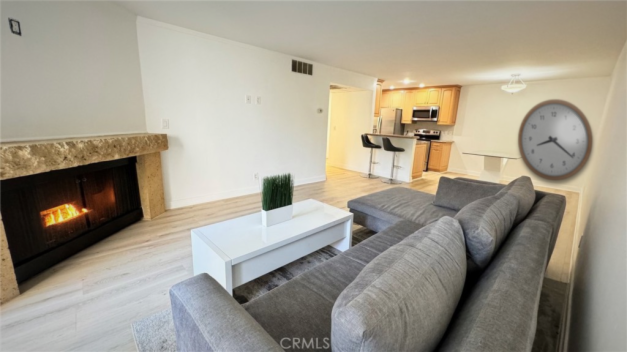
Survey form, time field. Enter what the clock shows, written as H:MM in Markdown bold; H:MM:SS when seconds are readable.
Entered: **8:21**
